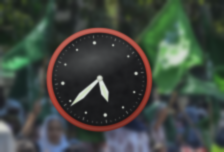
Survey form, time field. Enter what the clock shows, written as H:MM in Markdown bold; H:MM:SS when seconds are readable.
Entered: **5:39**
